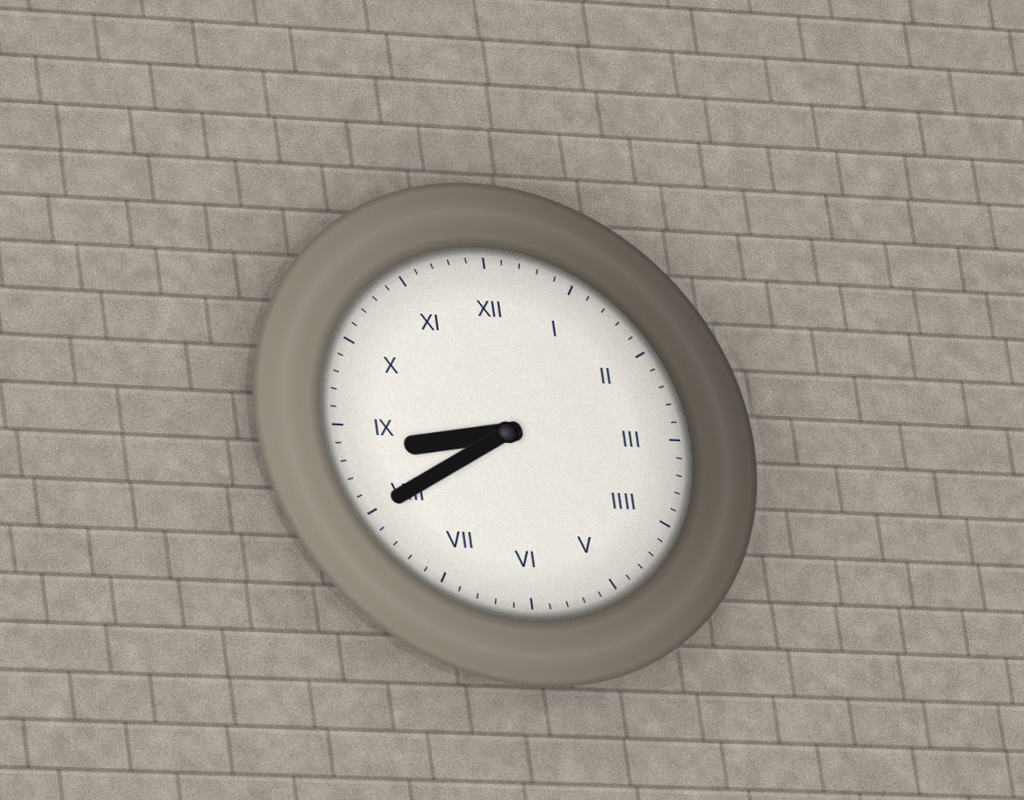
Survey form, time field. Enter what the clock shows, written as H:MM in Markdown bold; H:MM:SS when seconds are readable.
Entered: **8:40**
